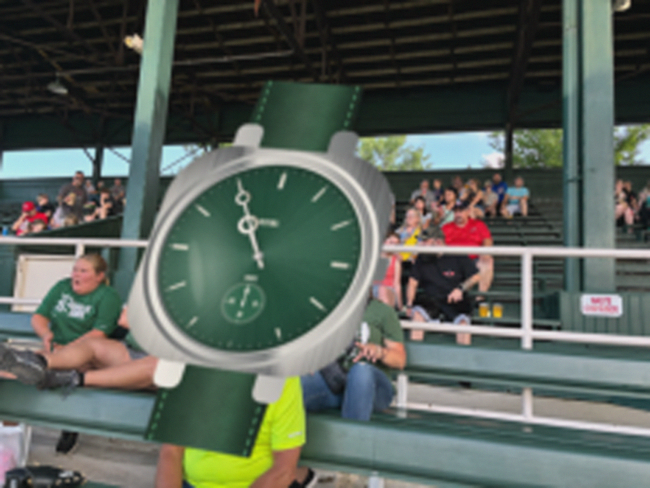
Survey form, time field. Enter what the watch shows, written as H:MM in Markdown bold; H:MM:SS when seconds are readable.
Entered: **10:55**
